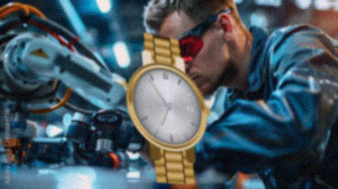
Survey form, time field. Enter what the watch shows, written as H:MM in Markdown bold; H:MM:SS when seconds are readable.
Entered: **6:54**
